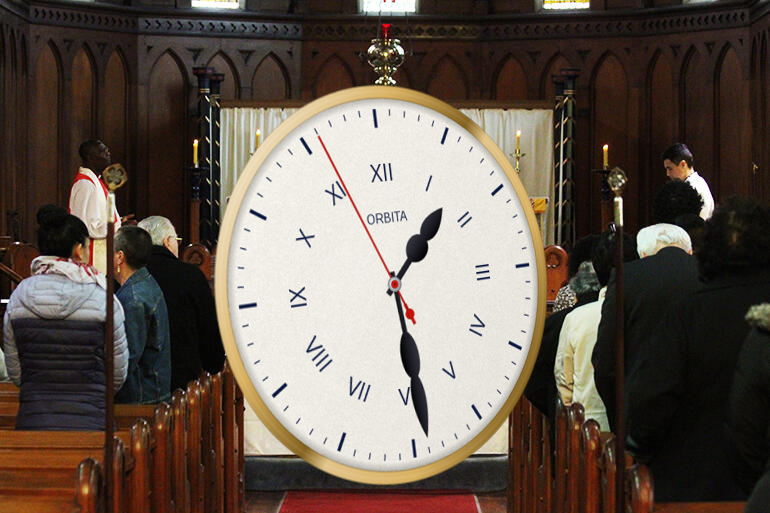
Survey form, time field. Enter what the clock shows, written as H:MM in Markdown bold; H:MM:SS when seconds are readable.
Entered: **1:28:56**
